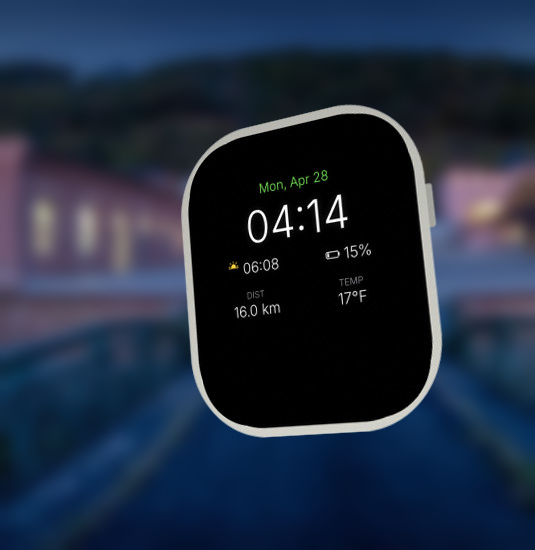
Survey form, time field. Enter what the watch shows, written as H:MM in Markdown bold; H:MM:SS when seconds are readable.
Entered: **4:14**
